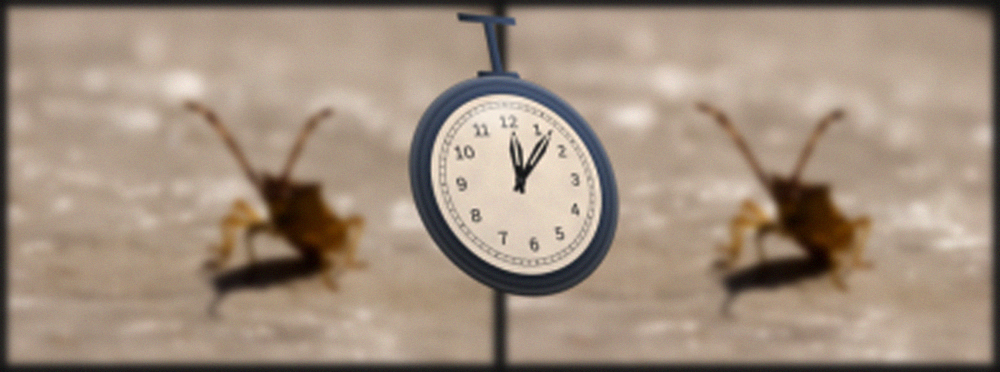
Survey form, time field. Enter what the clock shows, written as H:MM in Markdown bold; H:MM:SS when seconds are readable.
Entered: **12:07**
